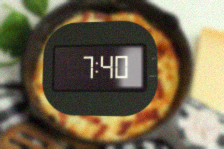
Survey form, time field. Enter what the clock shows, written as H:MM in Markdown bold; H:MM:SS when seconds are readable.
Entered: **7:40**
